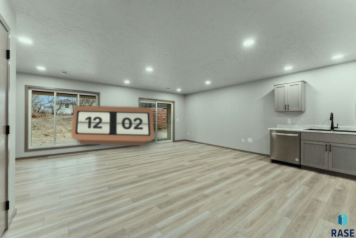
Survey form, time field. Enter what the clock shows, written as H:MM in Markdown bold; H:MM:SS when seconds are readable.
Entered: **12:02**
